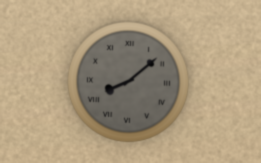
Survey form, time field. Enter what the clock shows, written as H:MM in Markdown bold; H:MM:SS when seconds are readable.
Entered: **8:08**
